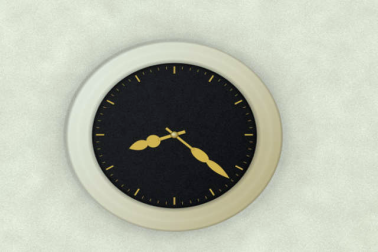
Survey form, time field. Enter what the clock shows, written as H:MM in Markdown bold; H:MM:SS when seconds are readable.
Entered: **8:22**
